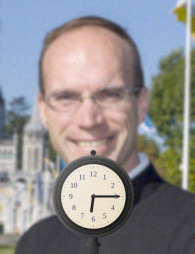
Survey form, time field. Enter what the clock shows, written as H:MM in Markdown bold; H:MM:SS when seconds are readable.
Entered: **6:15**
